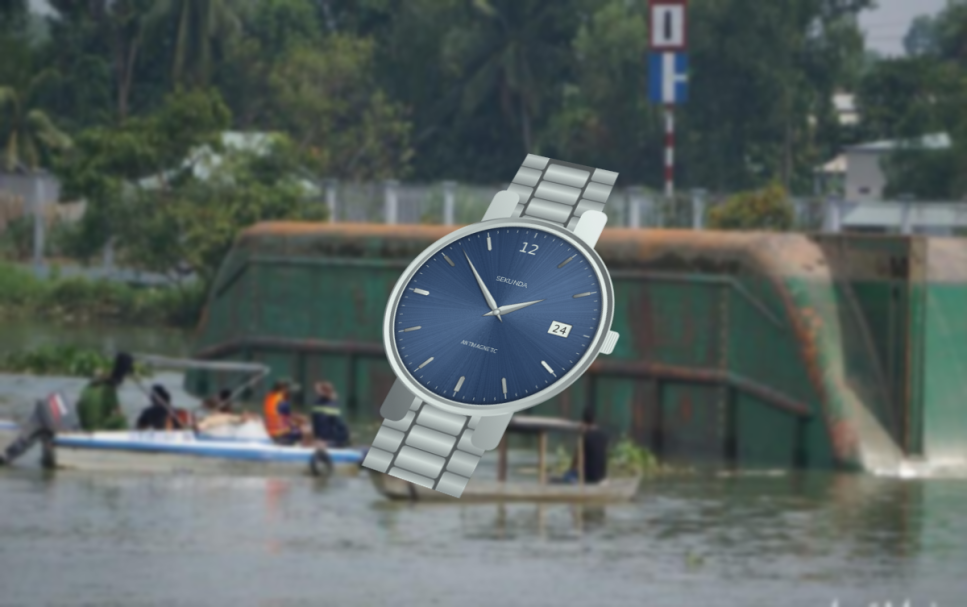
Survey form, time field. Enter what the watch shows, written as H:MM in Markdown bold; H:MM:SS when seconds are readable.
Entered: **1:52**
